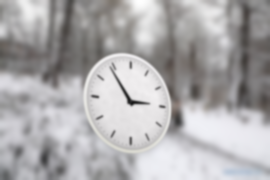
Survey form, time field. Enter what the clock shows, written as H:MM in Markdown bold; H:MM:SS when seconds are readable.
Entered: **2:54**
